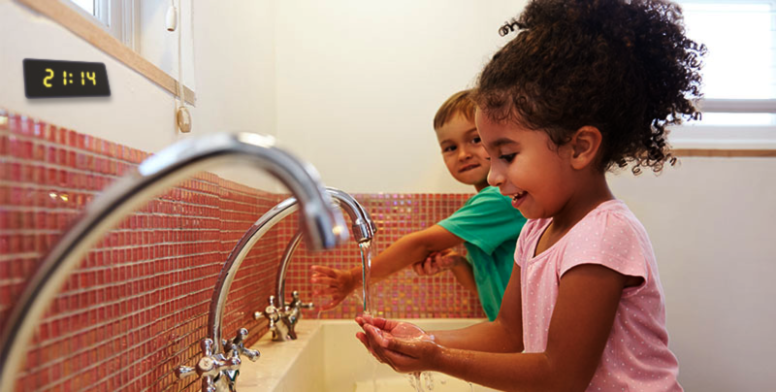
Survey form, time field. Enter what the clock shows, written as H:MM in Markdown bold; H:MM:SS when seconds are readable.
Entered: **21:14**
